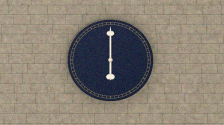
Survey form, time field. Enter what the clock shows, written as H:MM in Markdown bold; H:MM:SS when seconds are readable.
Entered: **6:00**
